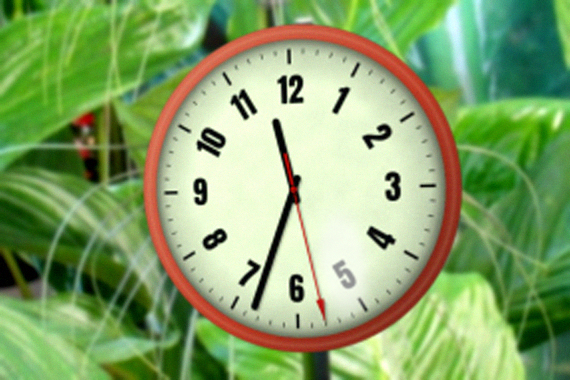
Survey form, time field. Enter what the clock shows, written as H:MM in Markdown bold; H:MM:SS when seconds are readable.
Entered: **11:33:28**
